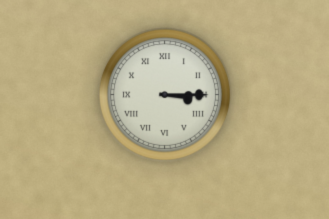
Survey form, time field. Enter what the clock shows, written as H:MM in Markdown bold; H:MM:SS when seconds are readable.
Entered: **3:15**
